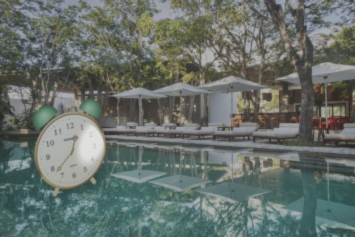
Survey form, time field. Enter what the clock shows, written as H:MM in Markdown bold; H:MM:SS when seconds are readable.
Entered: **12:38**
